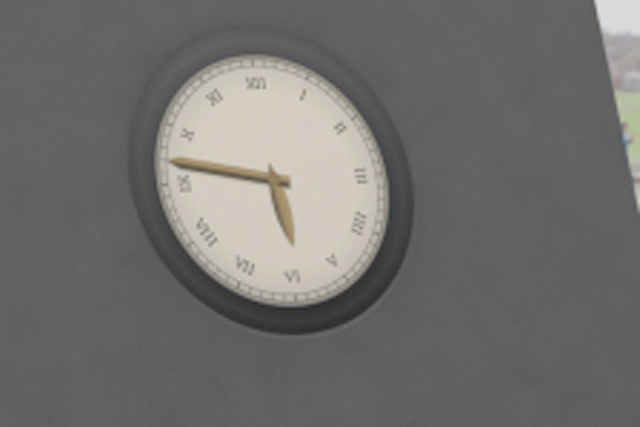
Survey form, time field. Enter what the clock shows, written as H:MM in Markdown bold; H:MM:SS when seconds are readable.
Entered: **5:47**
